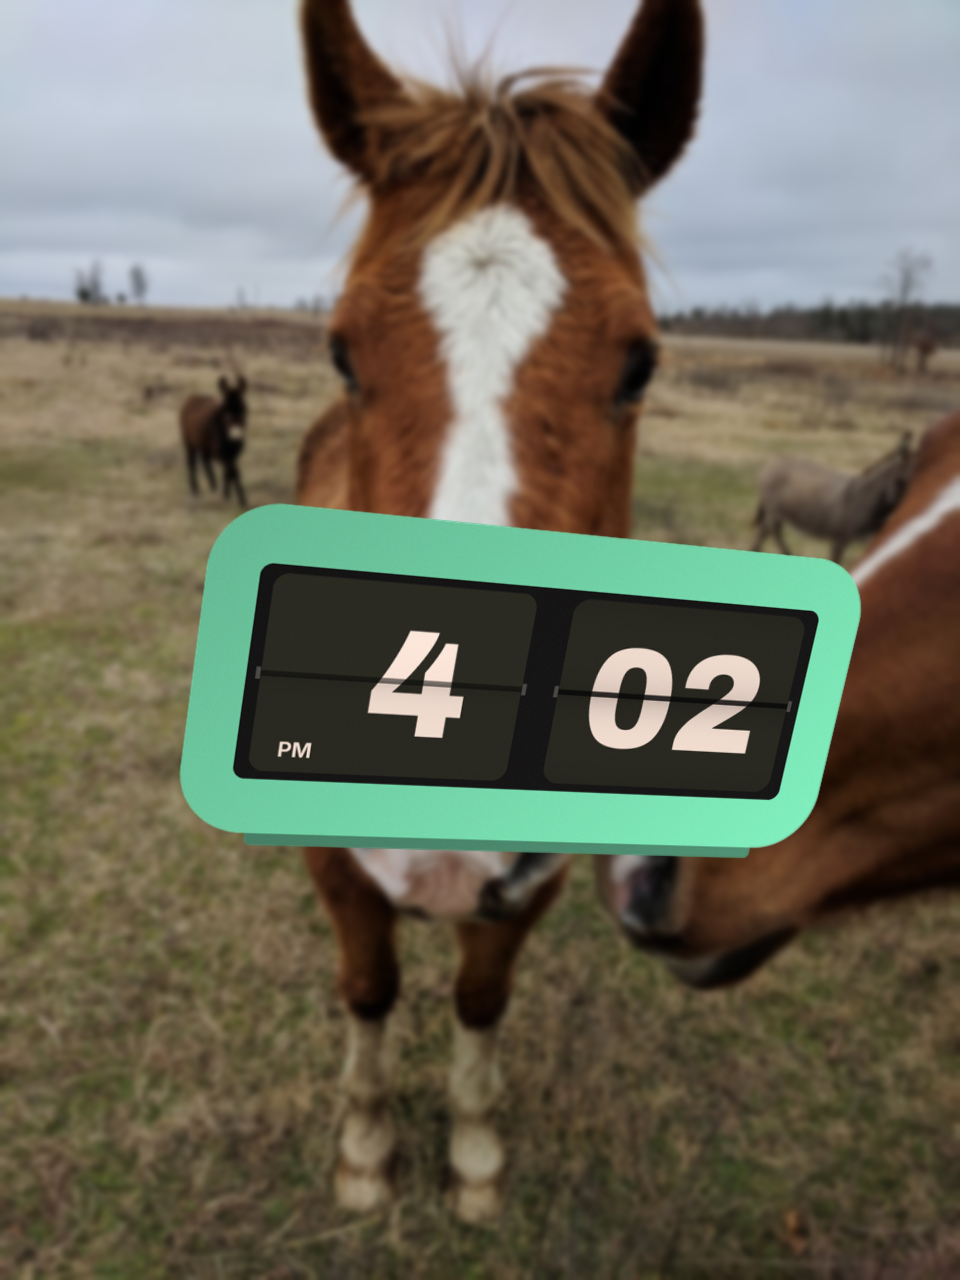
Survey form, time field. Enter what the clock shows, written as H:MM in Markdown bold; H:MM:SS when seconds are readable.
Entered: **4:02**
